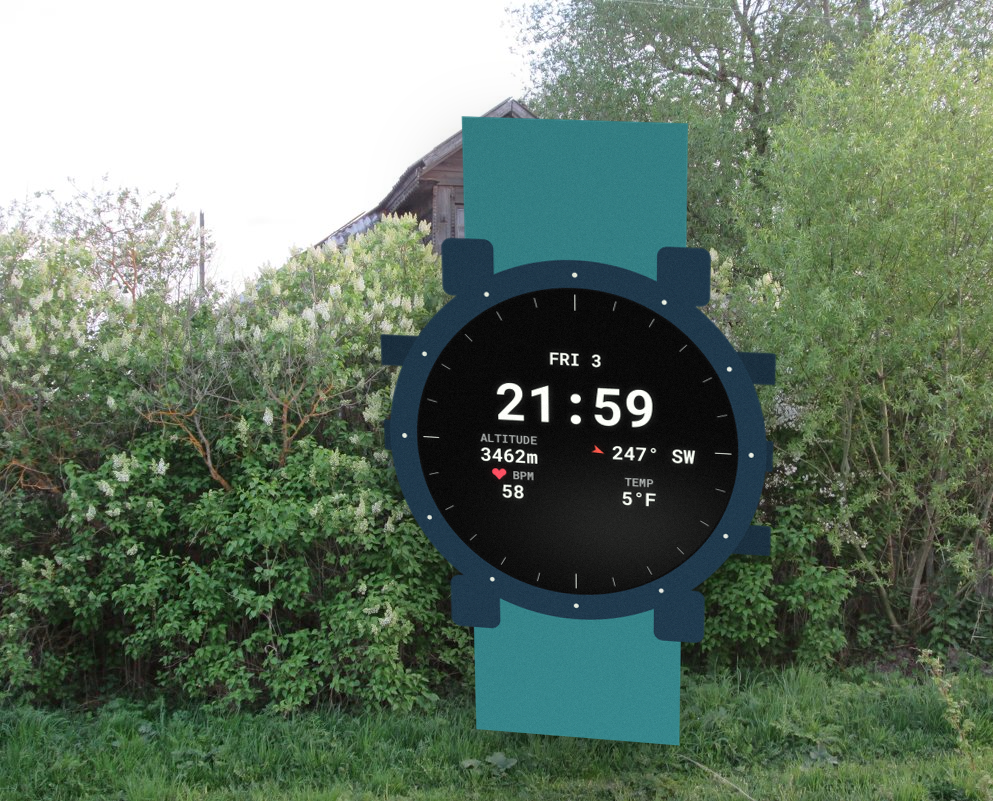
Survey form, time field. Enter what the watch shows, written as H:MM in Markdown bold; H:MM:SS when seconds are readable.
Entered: **21:59**
